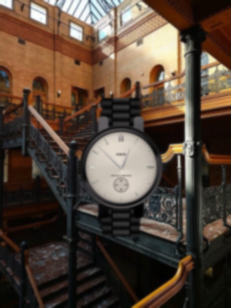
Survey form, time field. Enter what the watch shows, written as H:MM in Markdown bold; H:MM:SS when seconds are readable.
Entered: **12:52**
